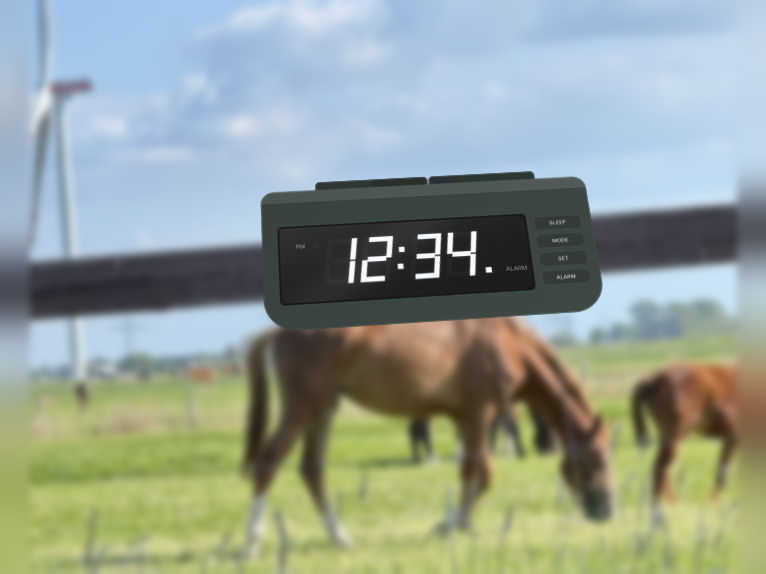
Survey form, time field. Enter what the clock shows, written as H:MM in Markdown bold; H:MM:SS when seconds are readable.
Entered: **12:34**
